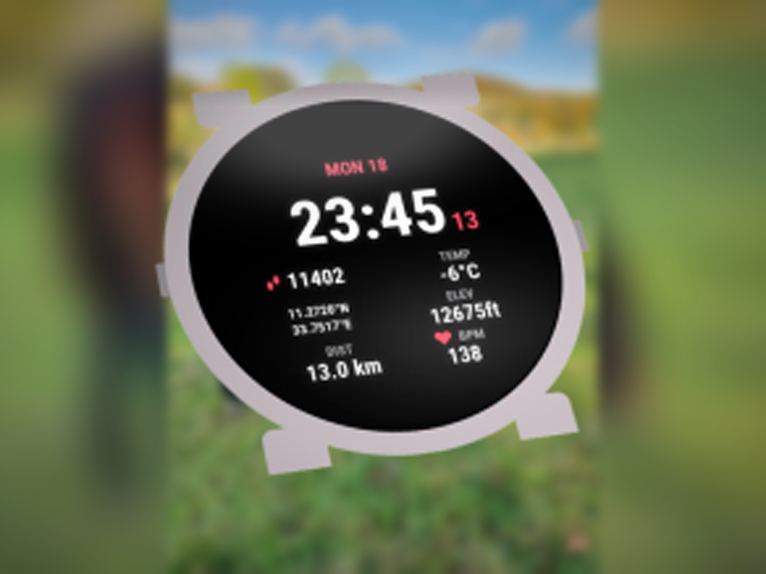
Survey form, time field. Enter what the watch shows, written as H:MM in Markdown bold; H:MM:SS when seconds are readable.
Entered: **23:45:13**
